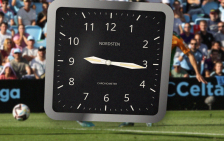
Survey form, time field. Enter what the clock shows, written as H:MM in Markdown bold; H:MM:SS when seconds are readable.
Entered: **9:16**
